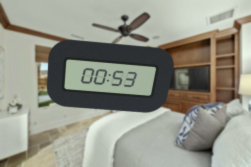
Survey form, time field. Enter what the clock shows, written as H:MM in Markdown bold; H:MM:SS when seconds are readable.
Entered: **0:53**
